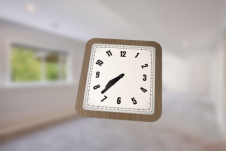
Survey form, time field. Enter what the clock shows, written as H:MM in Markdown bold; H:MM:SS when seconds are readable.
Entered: **7:37**
